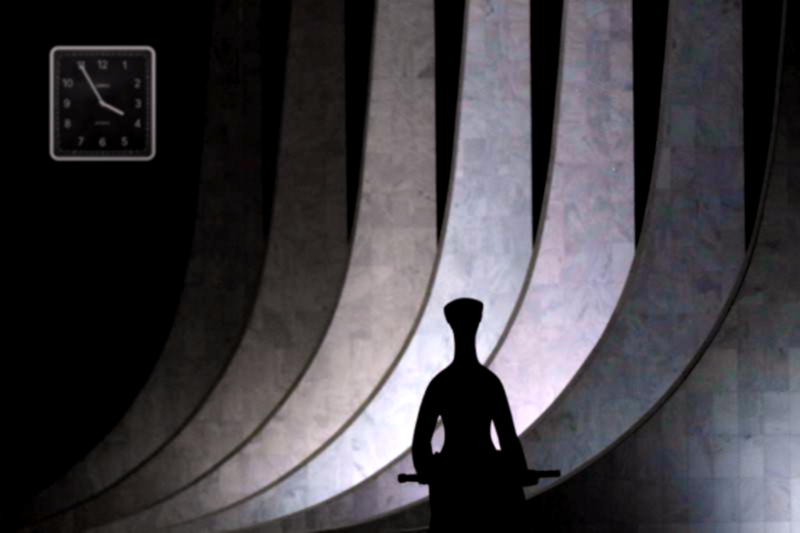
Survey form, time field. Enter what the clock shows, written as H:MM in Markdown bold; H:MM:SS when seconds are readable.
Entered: **3:55**
